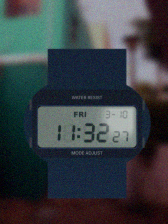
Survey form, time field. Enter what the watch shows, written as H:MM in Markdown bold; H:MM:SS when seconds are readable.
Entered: **11:32:27**
